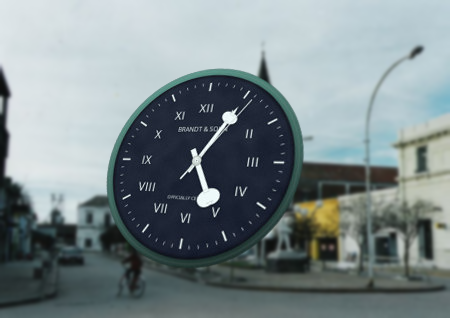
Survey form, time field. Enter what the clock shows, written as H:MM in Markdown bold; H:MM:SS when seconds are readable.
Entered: **5:05:06**
